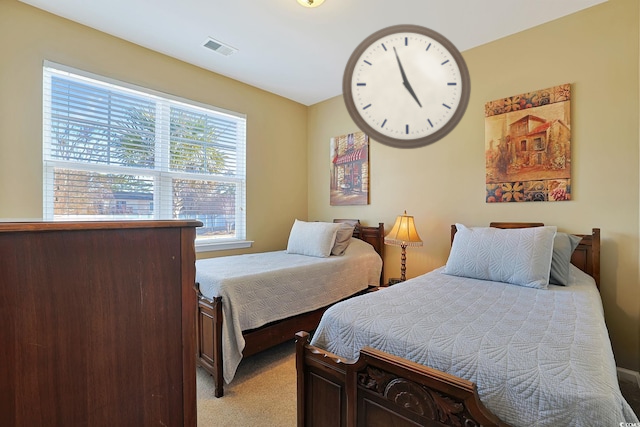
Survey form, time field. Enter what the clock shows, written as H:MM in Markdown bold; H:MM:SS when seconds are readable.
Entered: **4:57**
